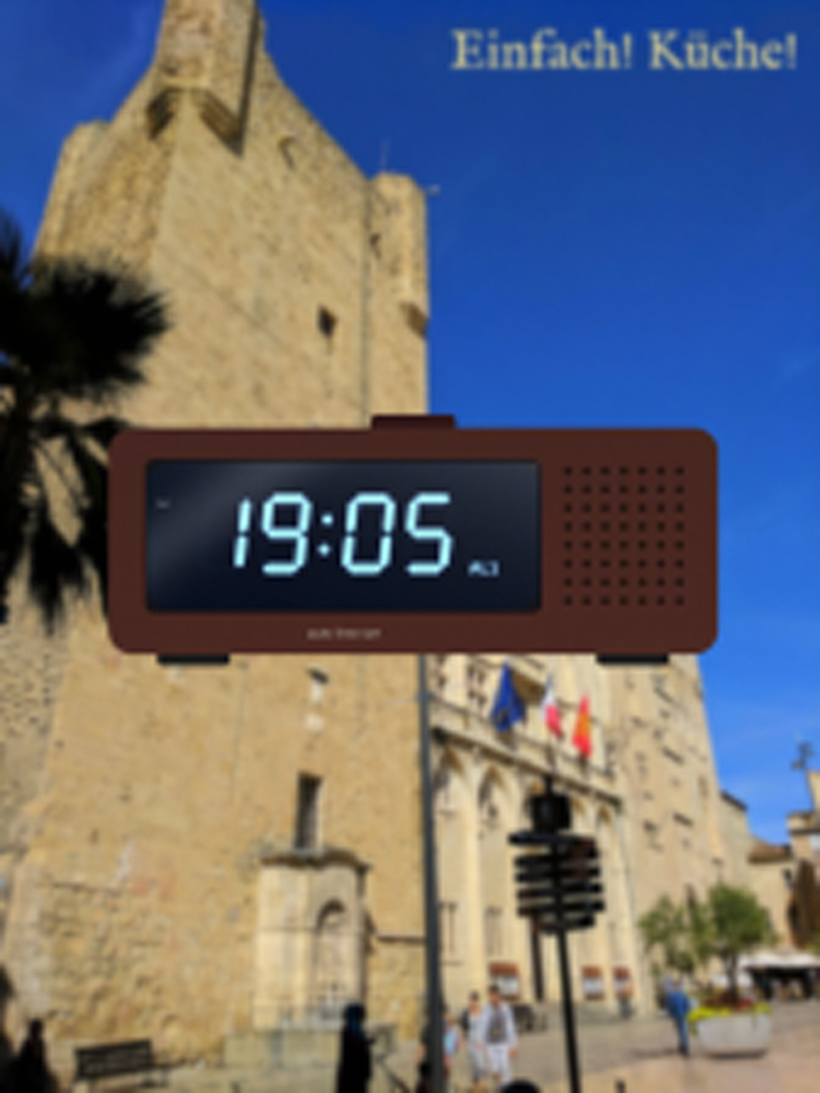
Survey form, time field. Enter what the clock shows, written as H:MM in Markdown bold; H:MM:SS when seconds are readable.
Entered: **19:05**
